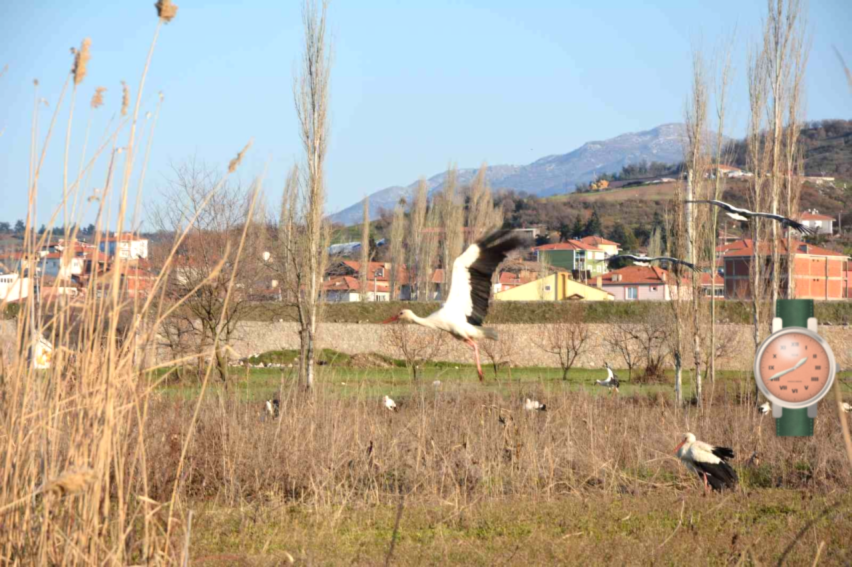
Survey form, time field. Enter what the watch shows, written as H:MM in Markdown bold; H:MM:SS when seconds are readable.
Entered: **1:41**
